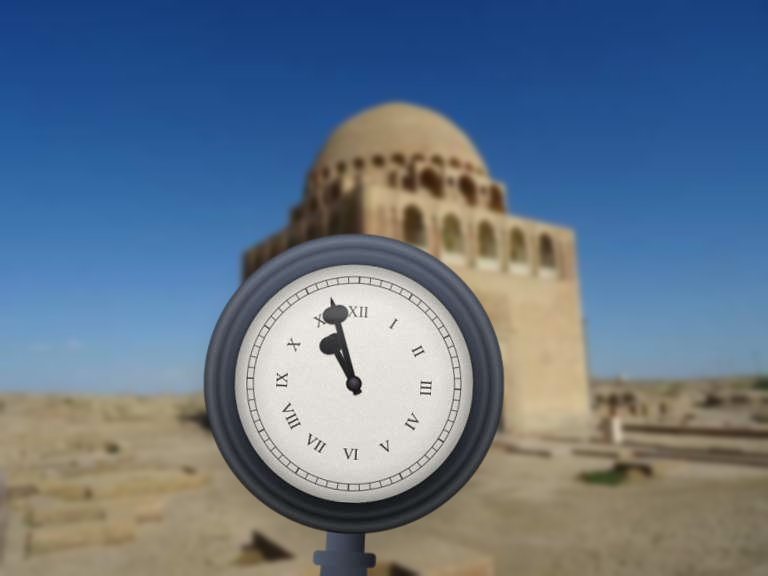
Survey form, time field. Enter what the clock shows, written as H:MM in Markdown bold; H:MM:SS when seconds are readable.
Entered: **10:57**
